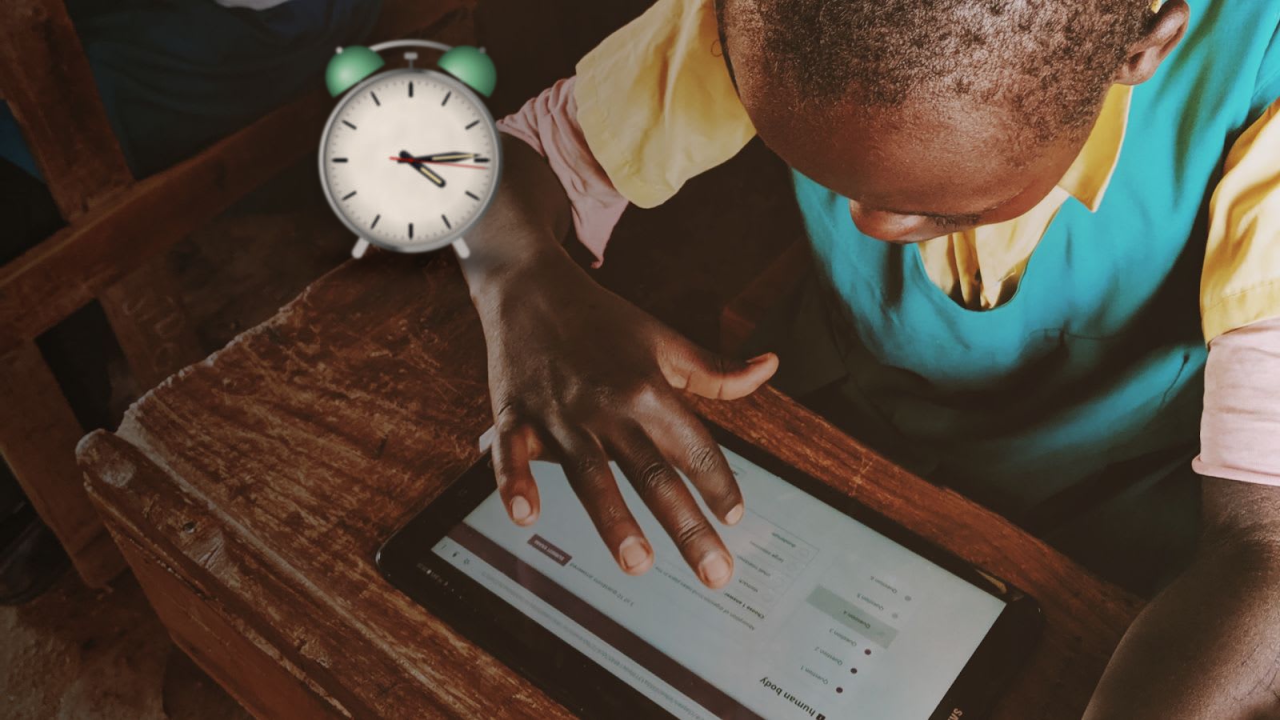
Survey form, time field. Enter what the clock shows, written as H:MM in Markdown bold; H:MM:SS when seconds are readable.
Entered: **4:14:16**
